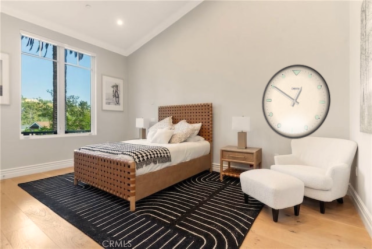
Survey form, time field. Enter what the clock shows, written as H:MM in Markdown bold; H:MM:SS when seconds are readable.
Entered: **12:50**
